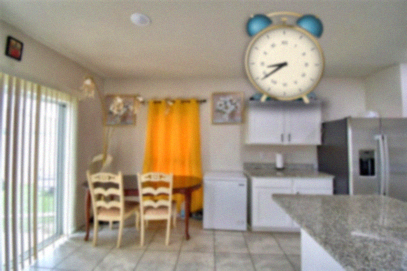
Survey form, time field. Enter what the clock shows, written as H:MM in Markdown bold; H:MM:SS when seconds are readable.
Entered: **8:39**
